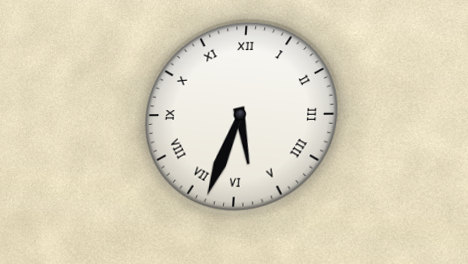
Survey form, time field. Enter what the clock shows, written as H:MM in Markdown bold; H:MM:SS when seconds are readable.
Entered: **5:33**
